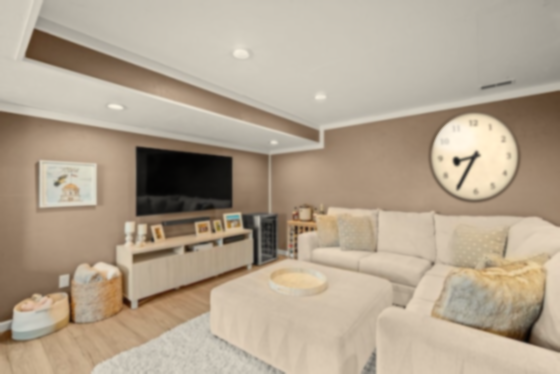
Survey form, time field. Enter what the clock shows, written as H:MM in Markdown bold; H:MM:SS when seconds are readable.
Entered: **8:35**
